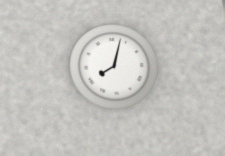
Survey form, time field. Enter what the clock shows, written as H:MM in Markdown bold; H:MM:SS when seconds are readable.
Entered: **8:03**
